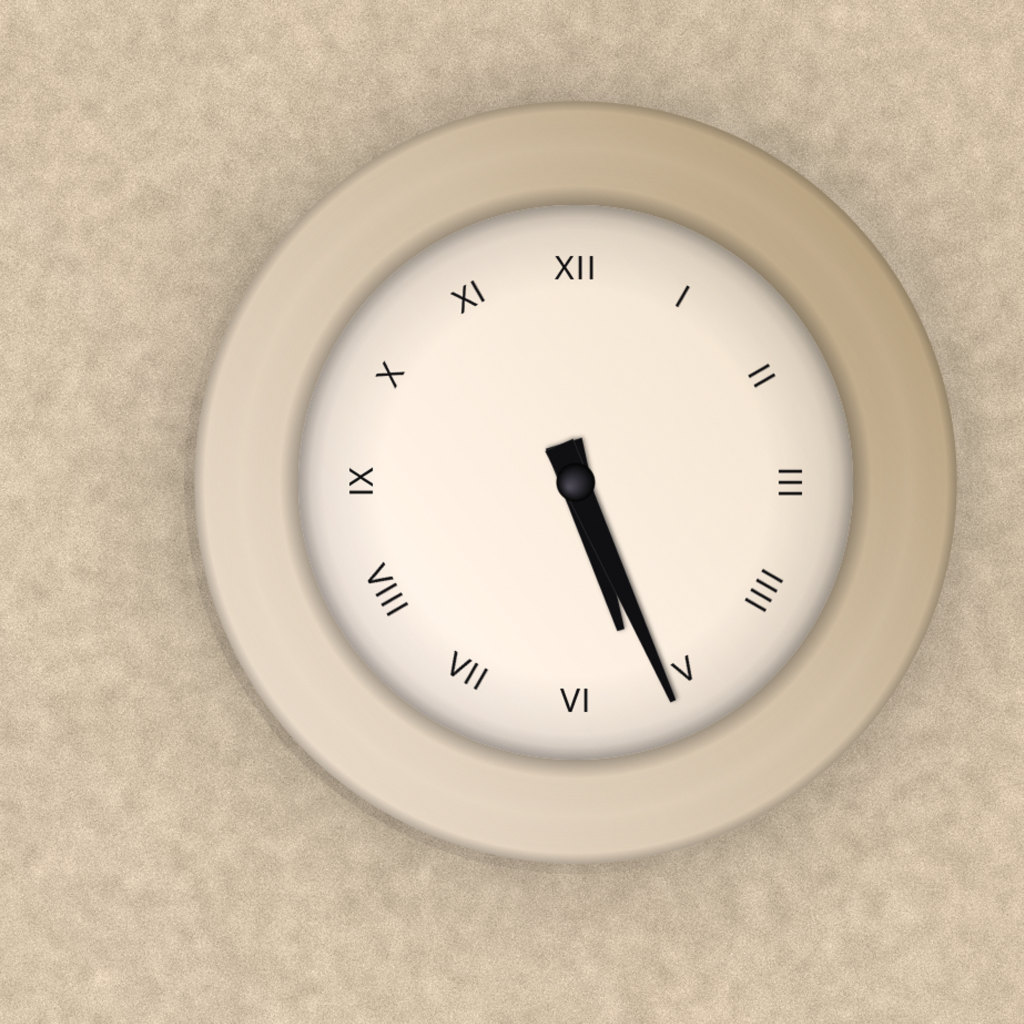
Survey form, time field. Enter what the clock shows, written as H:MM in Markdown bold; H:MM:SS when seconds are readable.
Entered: **5:26**
